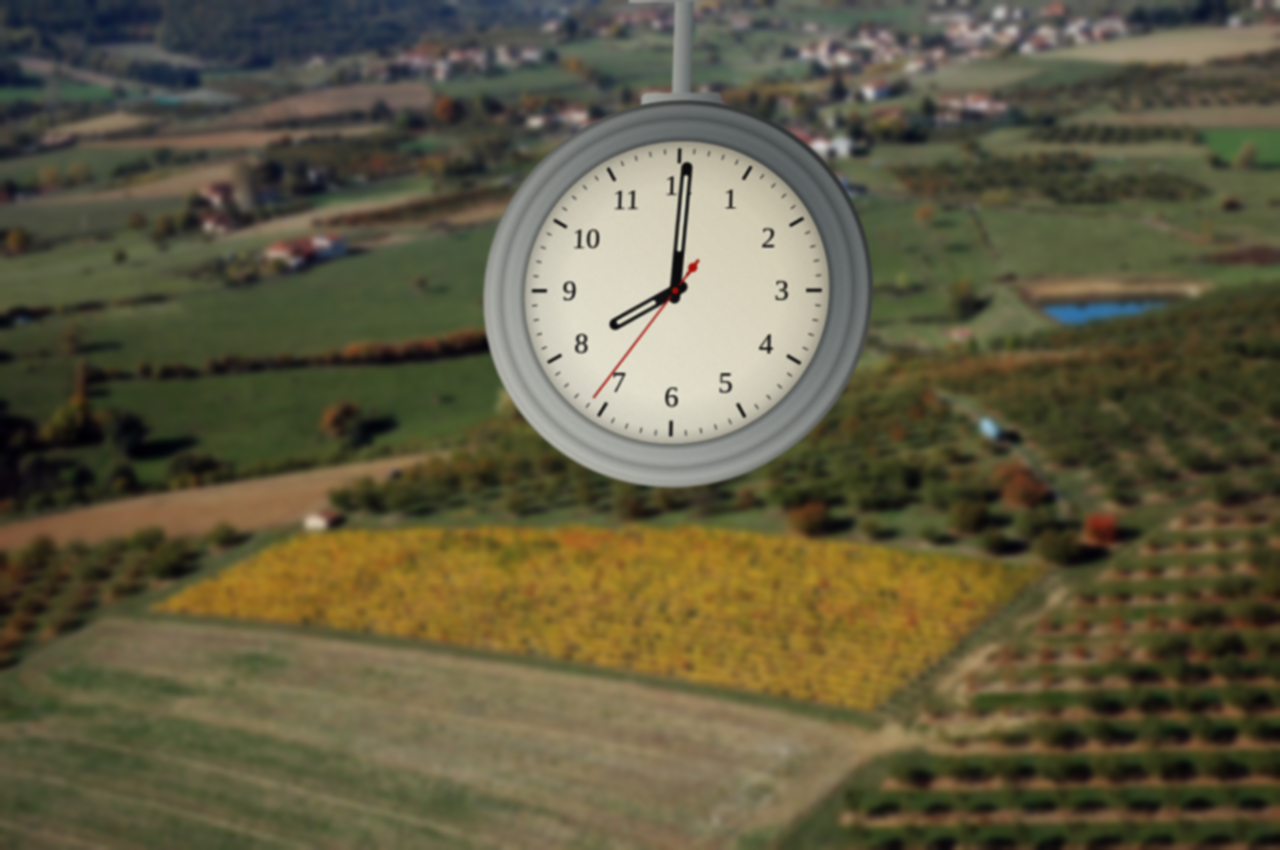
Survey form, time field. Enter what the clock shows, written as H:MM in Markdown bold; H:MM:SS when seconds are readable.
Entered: **8:00:36**
